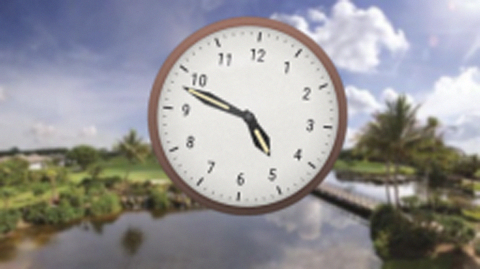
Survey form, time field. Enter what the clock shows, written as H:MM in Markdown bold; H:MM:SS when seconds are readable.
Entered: **4:48**
